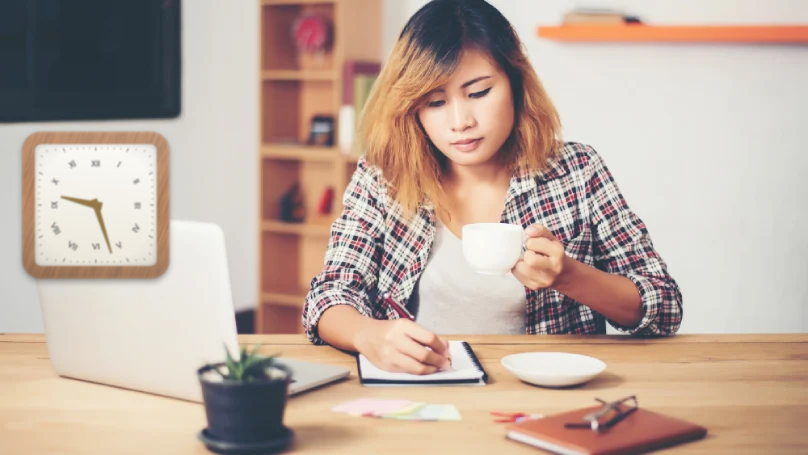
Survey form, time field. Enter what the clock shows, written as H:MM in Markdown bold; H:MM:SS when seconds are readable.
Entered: **9:27**
